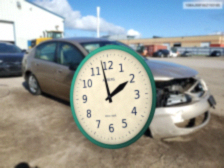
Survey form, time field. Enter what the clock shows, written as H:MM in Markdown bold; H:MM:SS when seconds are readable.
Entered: **1:58**
